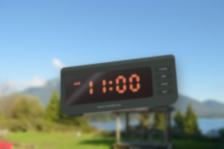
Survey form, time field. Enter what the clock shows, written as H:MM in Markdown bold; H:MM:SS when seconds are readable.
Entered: **11:00**
